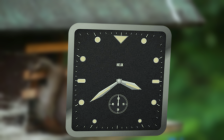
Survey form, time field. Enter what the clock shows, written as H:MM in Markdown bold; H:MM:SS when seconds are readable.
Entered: **3:39**
